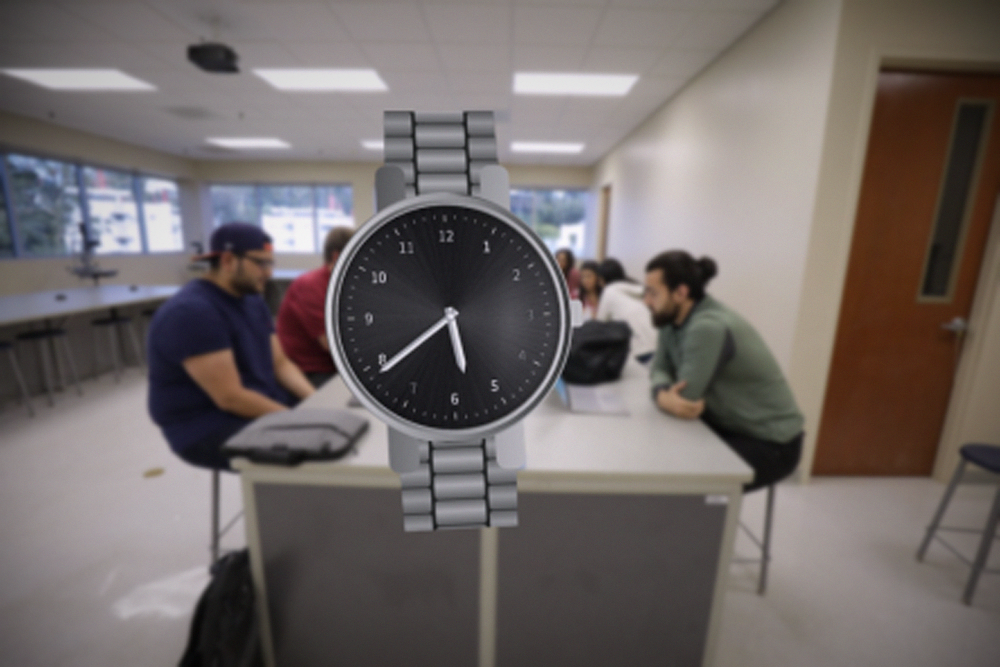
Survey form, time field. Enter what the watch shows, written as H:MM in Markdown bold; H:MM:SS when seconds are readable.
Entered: **5:39**
